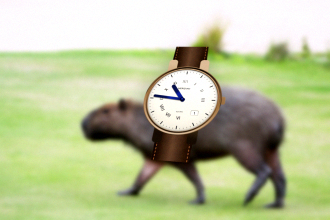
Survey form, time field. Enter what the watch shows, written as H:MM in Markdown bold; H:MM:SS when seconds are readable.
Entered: **10:46**
